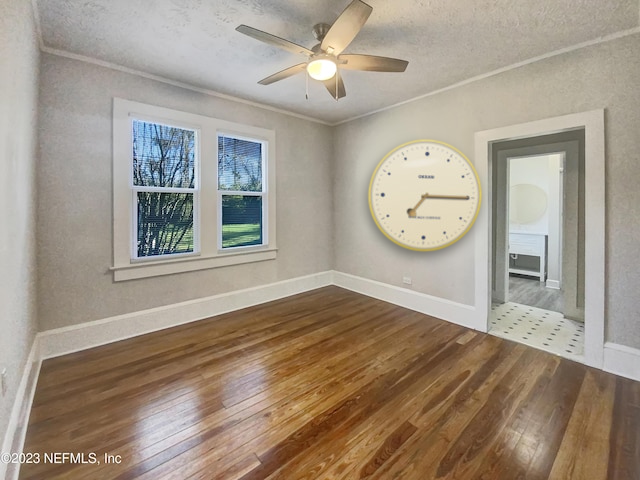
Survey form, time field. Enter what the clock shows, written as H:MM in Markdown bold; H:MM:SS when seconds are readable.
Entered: **7:15**
